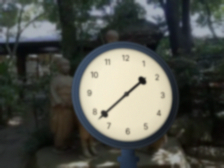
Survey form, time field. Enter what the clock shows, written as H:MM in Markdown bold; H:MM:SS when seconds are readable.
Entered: **1:38**
